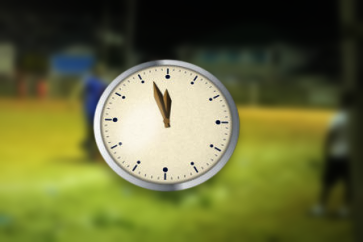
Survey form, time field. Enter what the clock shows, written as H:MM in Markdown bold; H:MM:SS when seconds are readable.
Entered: **11:57**
